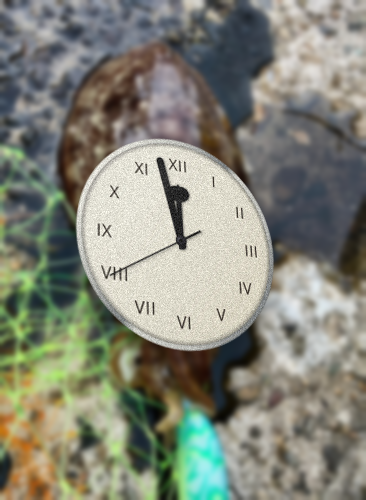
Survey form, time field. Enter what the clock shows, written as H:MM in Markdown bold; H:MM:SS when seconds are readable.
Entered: **11:57:40**
